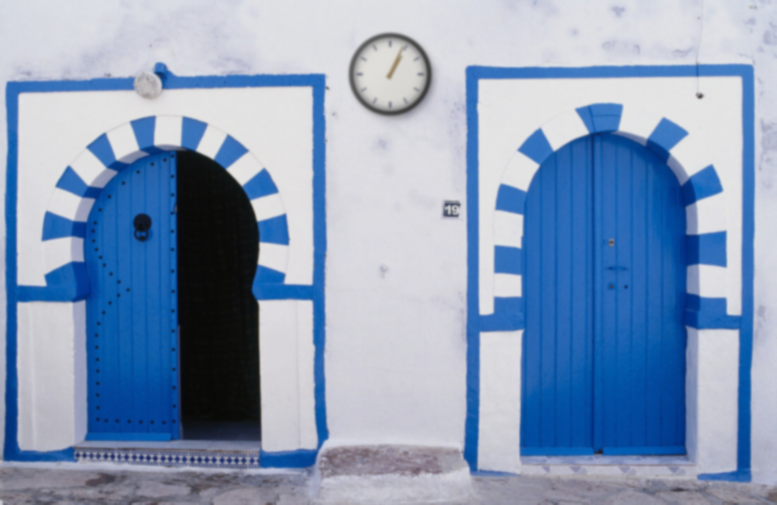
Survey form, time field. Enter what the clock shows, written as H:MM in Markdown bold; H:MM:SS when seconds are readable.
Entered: **1:04**
